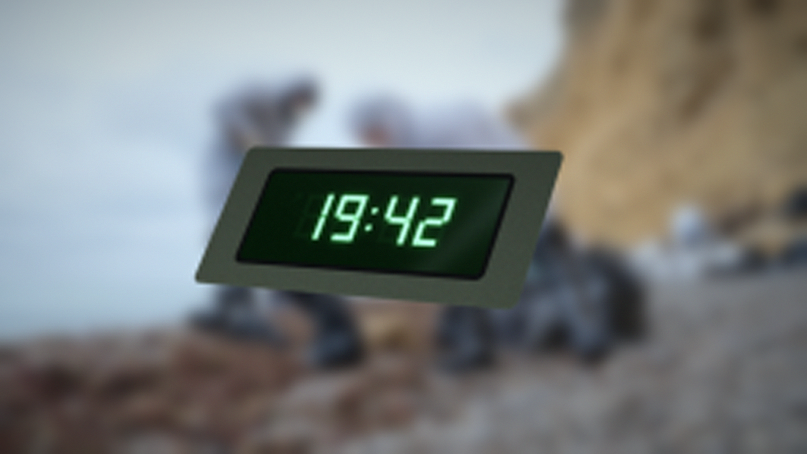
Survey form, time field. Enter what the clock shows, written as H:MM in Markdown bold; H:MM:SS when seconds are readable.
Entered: **19:42**
